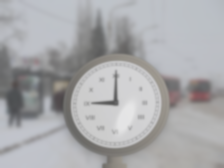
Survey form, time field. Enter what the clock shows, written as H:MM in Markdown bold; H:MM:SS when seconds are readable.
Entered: **9:00**
